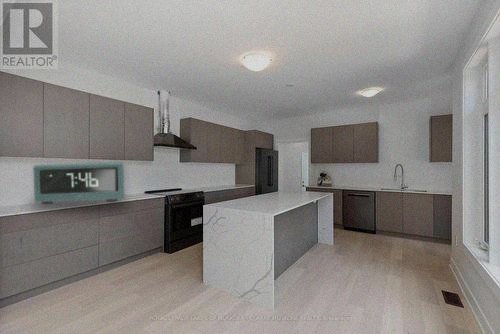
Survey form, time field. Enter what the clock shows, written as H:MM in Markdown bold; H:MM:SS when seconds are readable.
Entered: **7:46**
